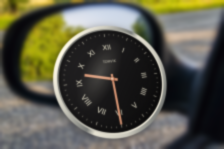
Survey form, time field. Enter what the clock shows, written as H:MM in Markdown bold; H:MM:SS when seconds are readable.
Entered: **9:30**
